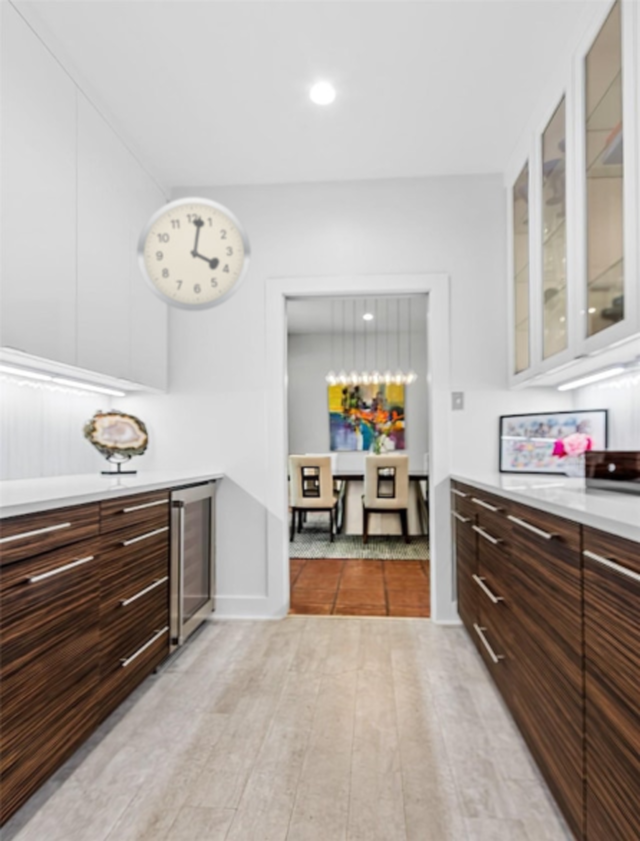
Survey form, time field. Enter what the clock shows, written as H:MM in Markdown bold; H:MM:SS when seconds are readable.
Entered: **4:02**
